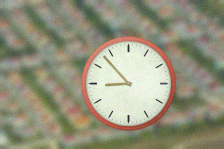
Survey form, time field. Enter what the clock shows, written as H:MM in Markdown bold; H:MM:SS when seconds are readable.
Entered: **8:53**
